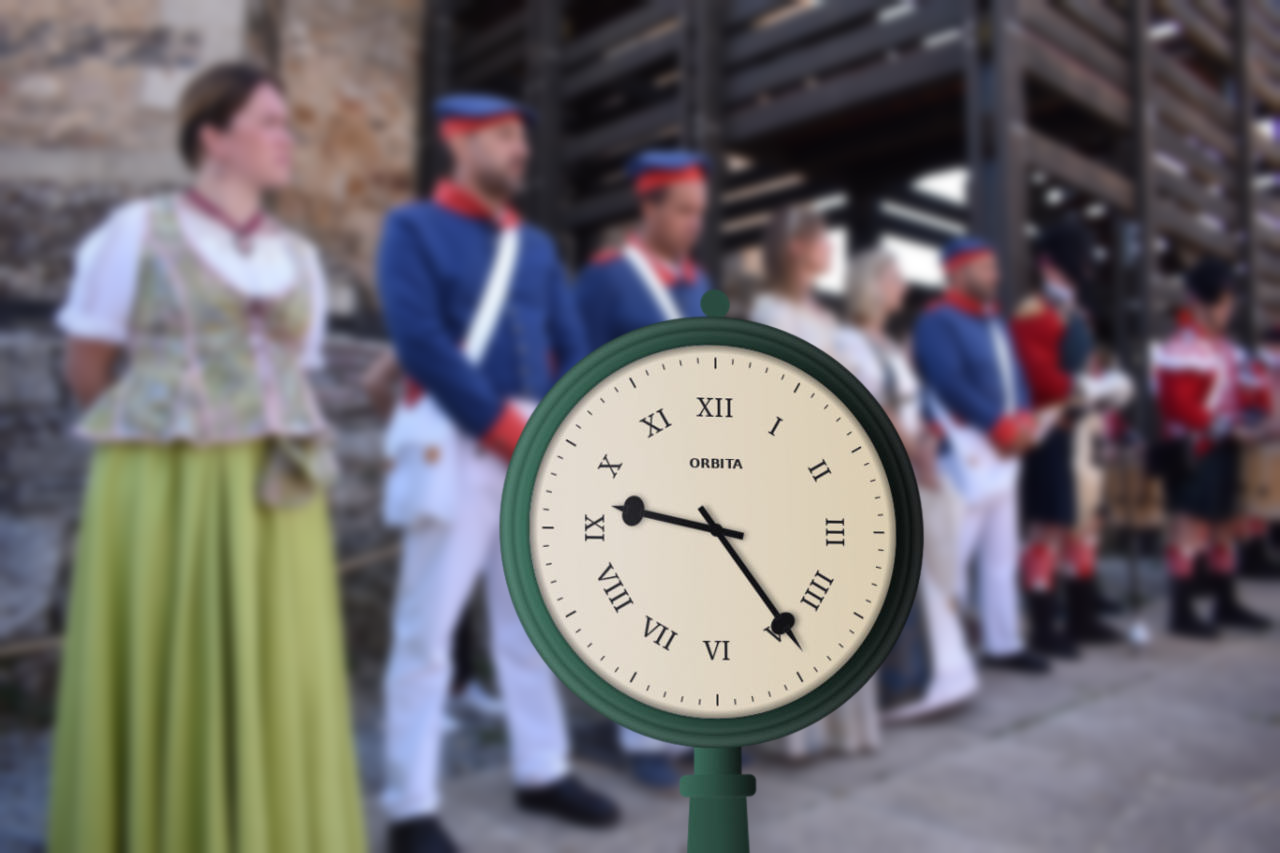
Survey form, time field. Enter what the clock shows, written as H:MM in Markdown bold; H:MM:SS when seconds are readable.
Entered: **9:24**
